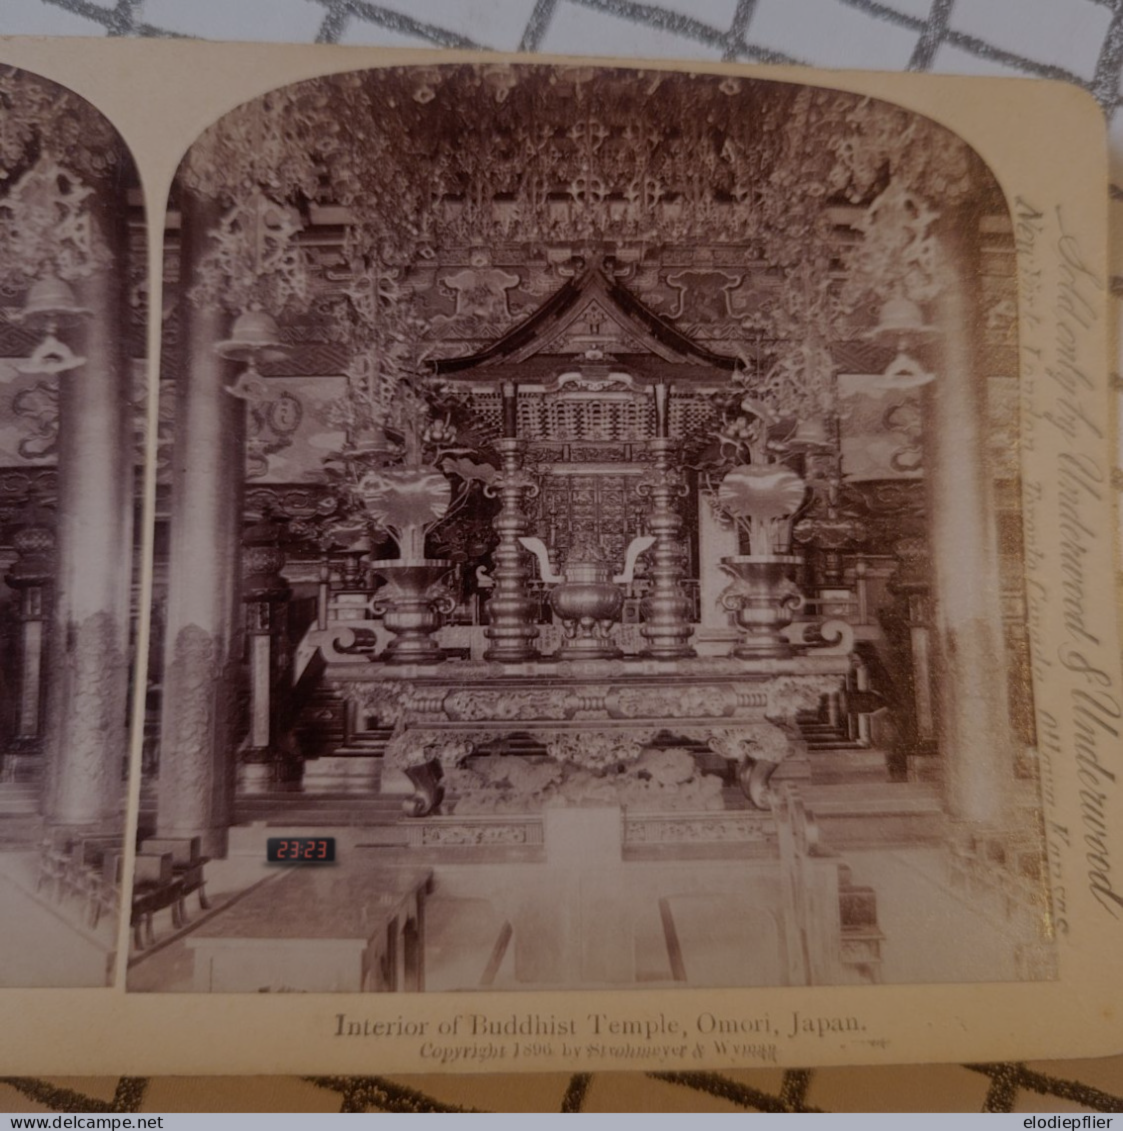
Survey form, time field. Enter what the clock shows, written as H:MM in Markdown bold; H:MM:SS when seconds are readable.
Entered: **23:23**
